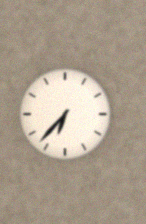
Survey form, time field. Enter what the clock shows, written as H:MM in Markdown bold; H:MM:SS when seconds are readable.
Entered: **6:37**
